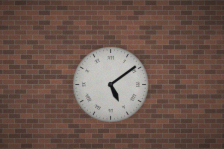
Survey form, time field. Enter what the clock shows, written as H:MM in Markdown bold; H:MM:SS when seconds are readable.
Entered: **5:09**
